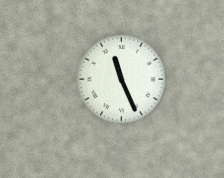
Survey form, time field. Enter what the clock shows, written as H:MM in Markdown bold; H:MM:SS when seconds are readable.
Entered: **11:26**
